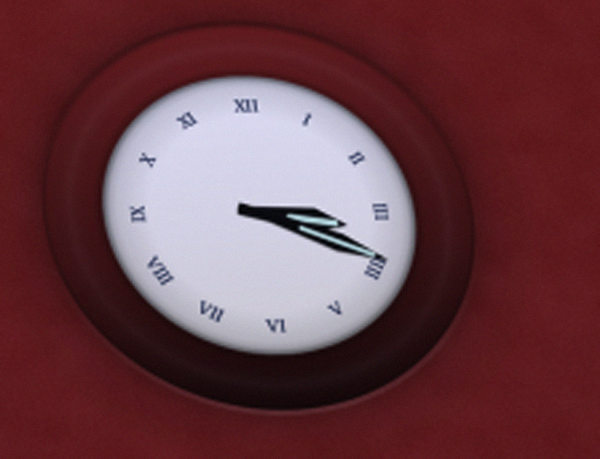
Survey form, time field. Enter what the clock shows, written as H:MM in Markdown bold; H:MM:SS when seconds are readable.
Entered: **3:19**
